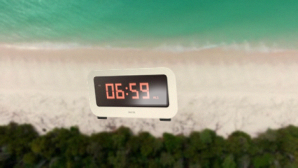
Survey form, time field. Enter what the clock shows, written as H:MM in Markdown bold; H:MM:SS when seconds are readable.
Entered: **6:59**
